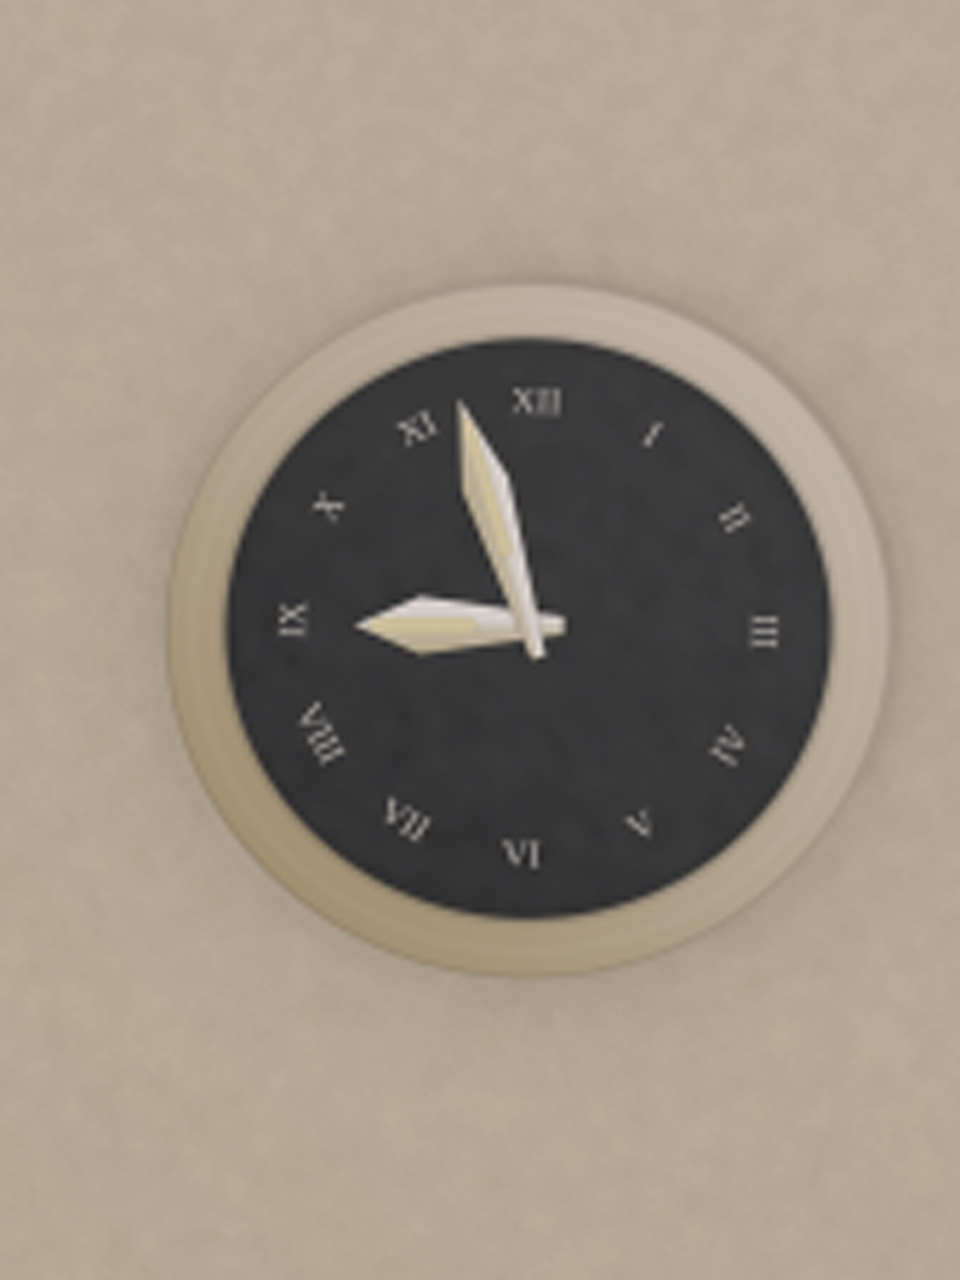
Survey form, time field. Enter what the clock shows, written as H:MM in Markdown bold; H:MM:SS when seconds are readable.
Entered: **8:57**
